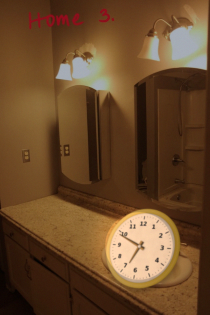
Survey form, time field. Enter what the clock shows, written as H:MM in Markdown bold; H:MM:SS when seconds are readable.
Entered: **6:49**
